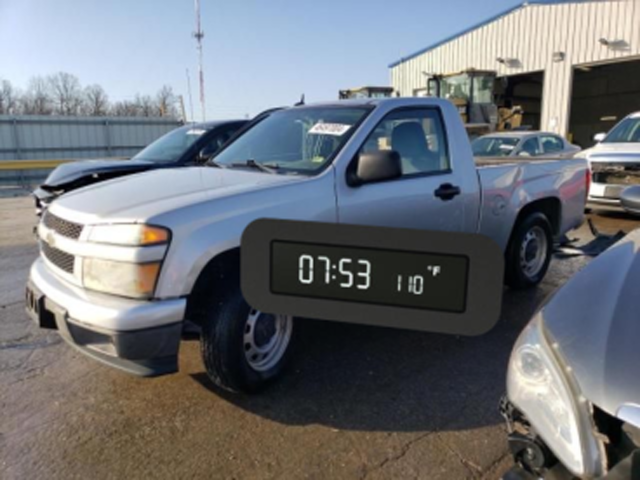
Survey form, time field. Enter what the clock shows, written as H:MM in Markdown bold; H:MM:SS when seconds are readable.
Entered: **7:53**
